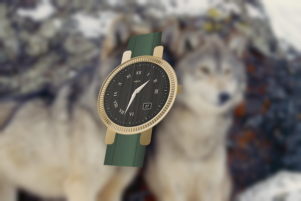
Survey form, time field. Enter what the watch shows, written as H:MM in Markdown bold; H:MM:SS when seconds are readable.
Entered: **1:33**
